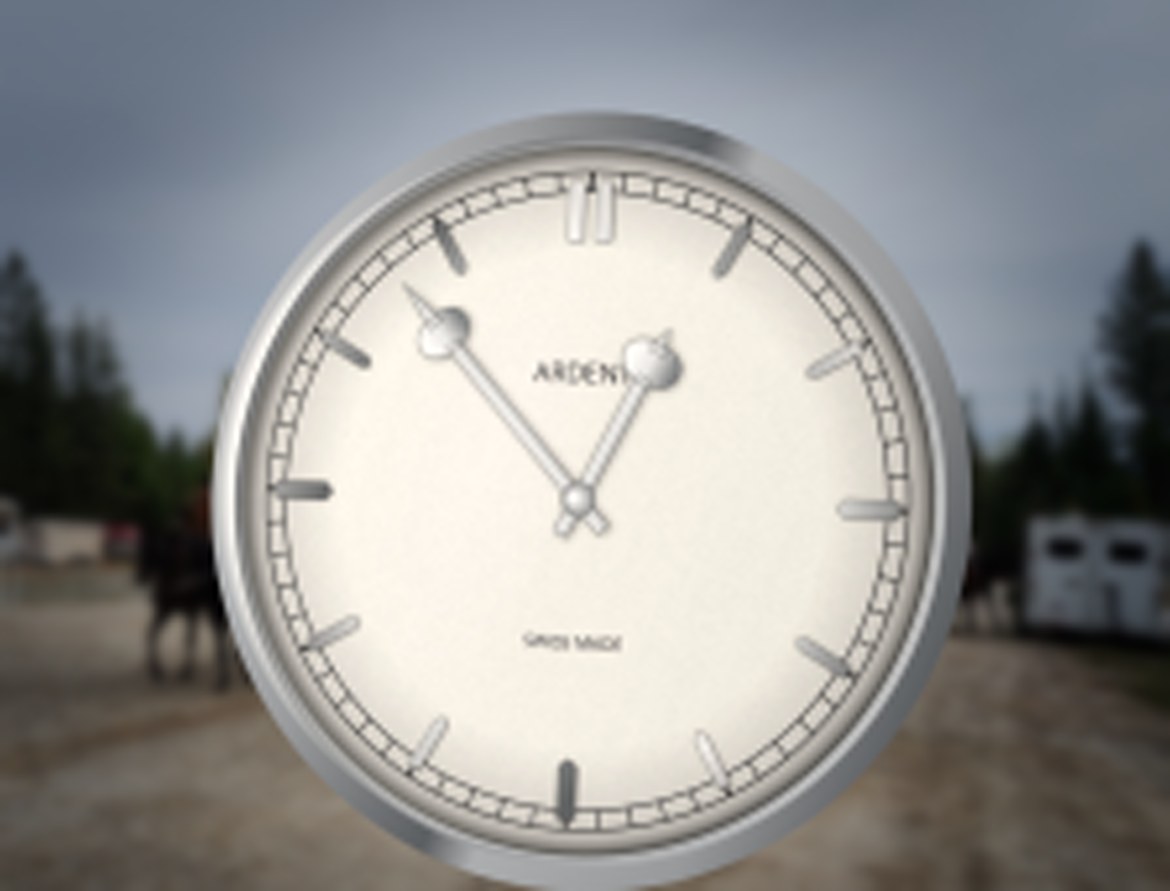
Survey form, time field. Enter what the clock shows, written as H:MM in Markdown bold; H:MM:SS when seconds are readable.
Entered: **12:53**
